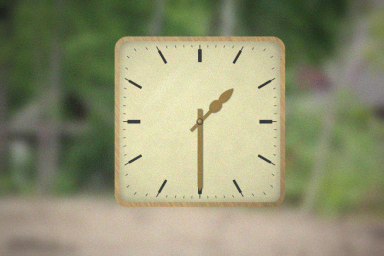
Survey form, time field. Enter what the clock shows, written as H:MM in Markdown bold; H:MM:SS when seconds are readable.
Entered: **1:30**
